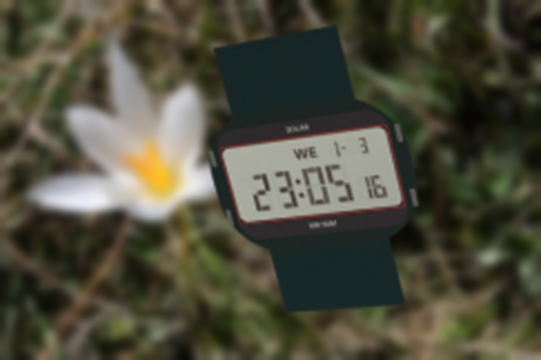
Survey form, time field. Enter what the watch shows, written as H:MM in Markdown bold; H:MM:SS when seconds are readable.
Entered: **23:05:16**
